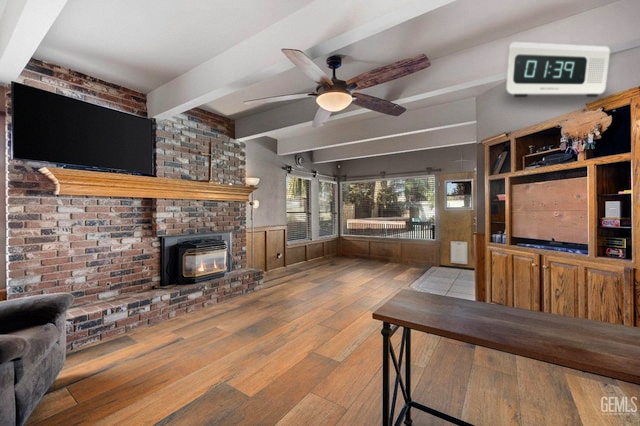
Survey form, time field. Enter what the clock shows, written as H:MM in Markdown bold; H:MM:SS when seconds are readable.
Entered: **1:39**
